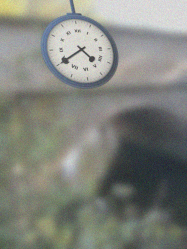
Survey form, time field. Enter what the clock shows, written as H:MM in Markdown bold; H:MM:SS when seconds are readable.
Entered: **4:40**
